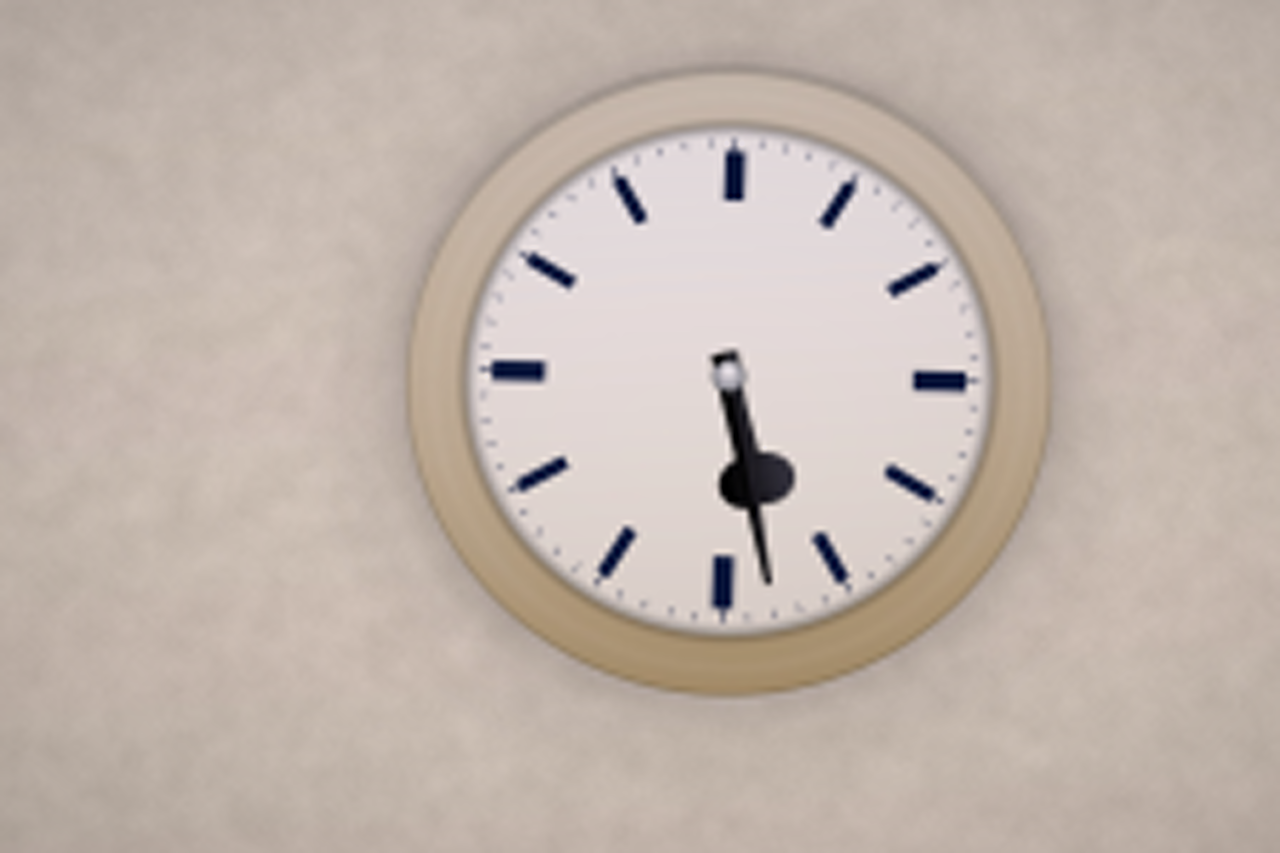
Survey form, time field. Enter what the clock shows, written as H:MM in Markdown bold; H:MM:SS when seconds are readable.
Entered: **5:28**
